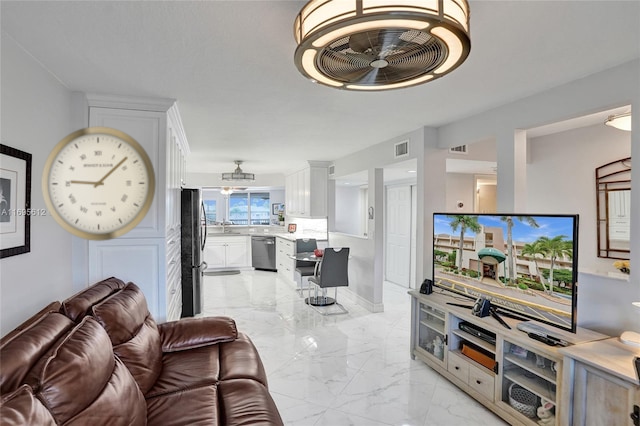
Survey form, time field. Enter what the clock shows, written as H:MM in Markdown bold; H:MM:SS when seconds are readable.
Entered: **9:08**
